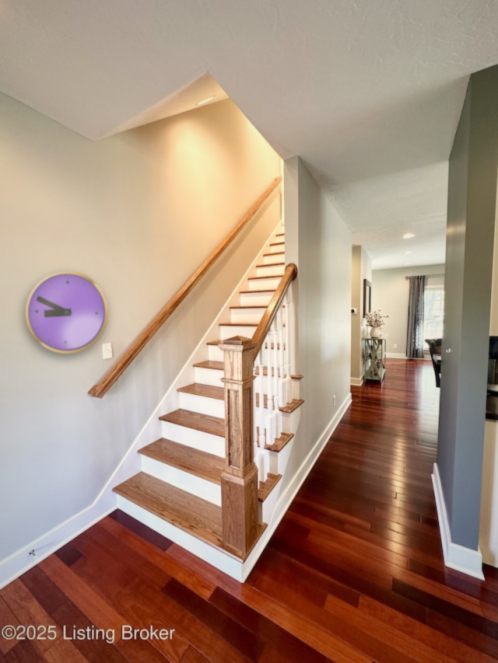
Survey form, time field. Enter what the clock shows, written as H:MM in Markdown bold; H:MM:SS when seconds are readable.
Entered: **8:49**
